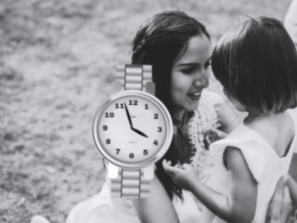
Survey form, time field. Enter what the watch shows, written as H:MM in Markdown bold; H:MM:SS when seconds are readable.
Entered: **3:57**
